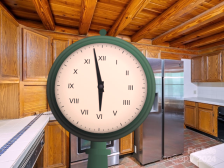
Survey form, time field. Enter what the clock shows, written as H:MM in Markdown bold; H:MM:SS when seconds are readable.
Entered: **5:58**
